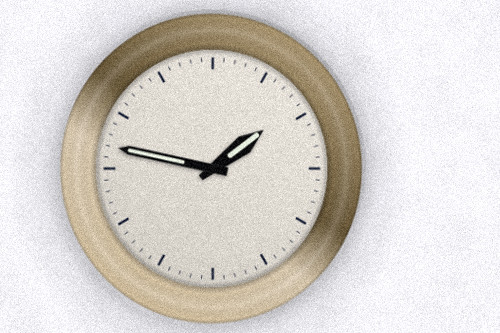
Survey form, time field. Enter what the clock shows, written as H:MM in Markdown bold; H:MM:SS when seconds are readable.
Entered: **1:47**
